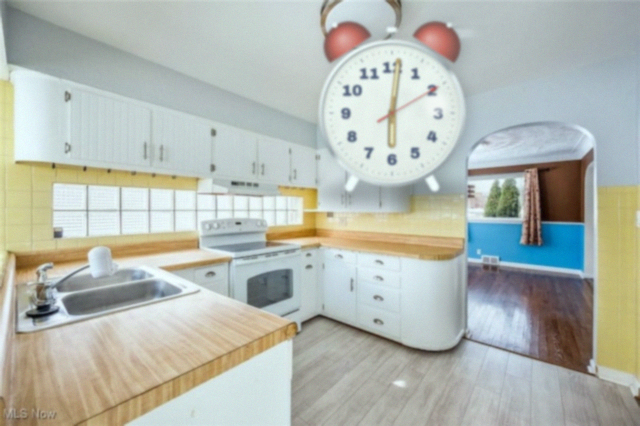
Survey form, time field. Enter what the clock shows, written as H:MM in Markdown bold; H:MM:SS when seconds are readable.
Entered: **6:01:10**
